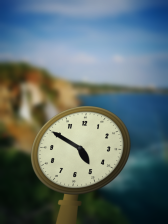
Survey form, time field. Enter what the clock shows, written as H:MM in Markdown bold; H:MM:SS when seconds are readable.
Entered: **4:50**
